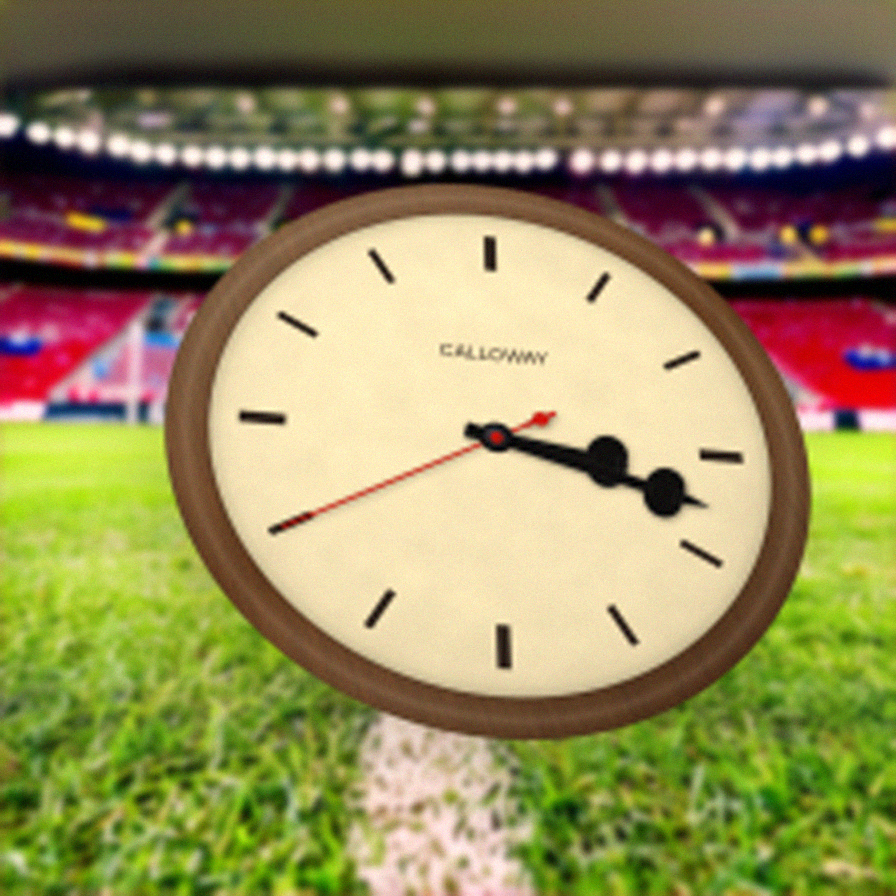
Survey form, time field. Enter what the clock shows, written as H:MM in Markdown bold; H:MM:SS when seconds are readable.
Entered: **3:17:40**
